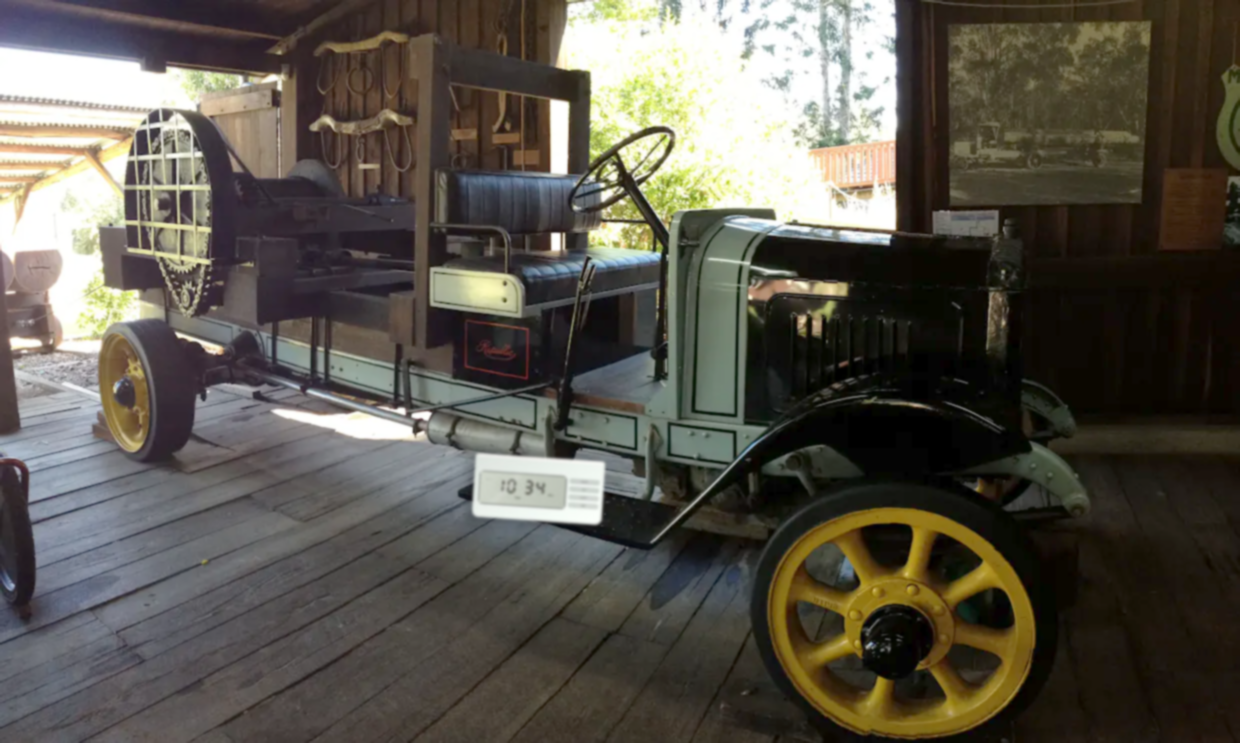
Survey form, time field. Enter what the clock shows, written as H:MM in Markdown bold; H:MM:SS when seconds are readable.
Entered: **10:34**
